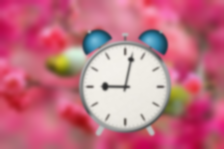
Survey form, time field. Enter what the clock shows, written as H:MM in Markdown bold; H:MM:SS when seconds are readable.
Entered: **9:02**
